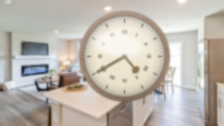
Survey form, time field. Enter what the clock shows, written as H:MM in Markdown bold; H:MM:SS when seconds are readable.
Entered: **4:40**
